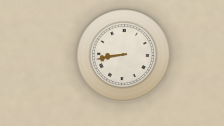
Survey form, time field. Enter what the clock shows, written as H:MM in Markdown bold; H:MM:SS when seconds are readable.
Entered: **8:43**
